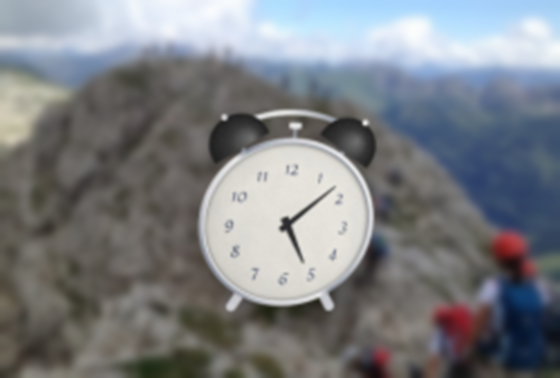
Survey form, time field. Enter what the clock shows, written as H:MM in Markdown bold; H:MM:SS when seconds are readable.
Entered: **5:08**
